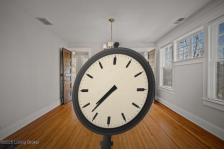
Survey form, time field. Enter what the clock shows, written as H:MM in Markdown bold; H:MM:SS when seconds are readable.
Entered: **7:37**
